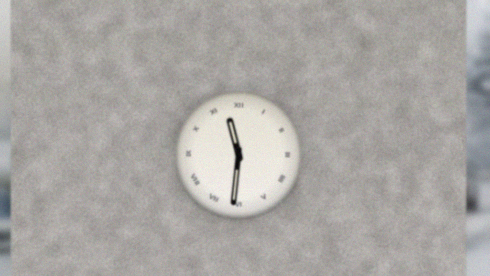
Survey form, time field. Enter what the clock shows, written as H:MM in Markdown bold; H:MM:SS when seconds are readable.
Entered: **11:31**
